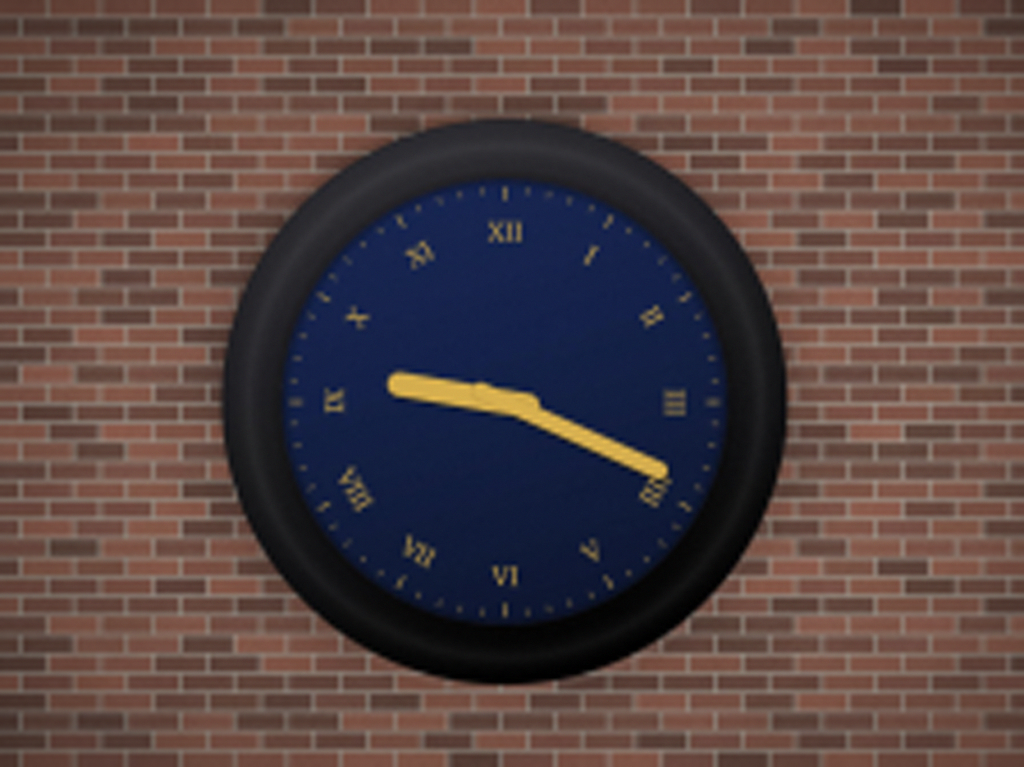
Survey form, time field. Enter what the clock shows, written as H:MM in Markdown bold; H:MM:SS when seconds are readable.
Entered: **9:19**
